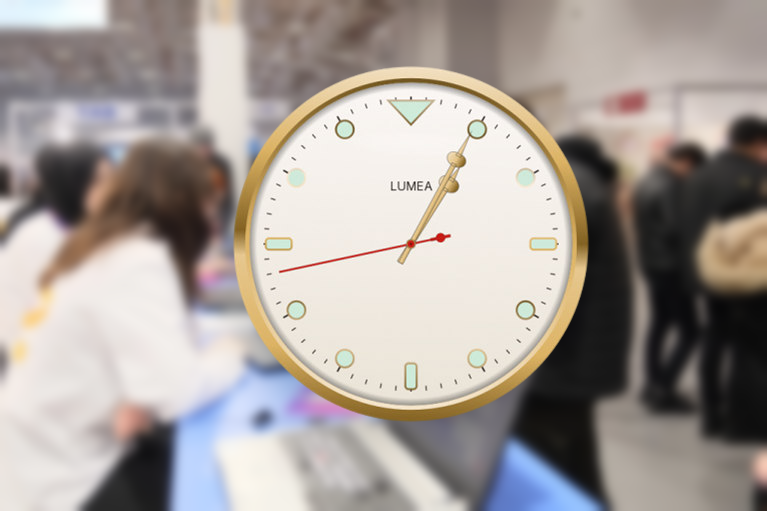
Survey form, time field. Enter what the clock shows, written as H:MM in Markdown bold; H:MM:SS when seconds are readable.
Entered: **1:04:43**
